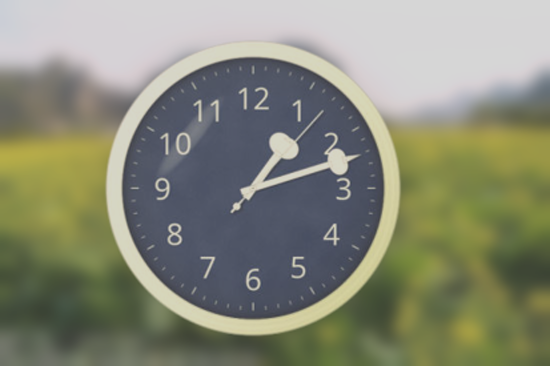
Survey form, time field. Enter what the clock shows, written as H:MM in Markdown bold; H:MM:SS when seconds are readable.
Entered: **1:12:07**
